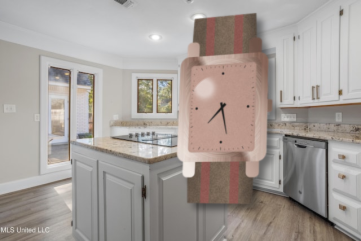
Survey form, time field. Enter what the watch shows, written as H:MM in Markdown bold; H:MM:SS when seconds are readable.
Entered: **7:28**
